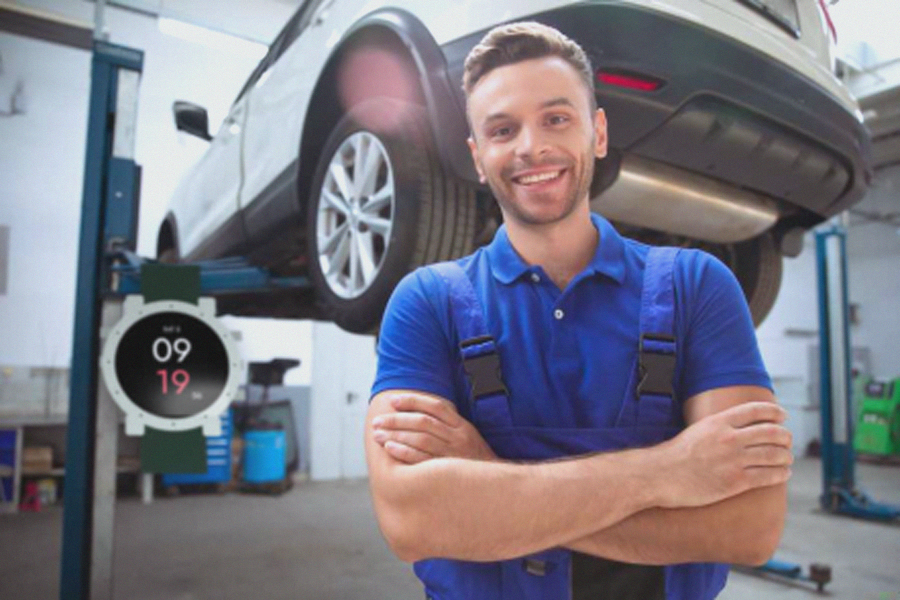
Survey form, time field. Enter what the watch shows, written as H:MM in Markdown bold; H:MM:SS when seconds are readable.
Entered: **9:19**
